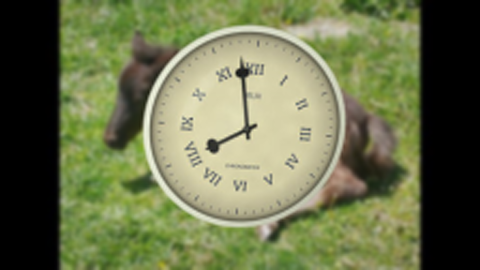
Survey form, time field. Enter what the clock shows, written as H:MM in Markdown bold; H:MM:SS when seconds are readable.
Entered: **7:58**
